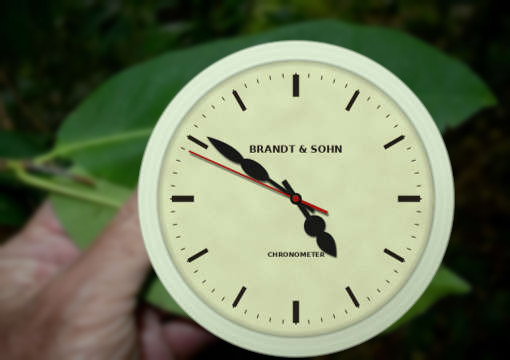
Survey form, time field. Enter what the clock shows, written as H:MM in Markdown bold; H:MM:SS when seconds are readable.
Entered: **4:50:49**
